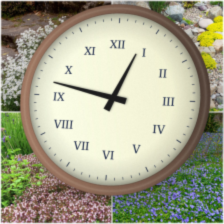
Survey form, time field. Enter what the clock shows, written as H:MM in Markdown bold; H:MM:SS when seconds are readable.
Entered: **12:47**
